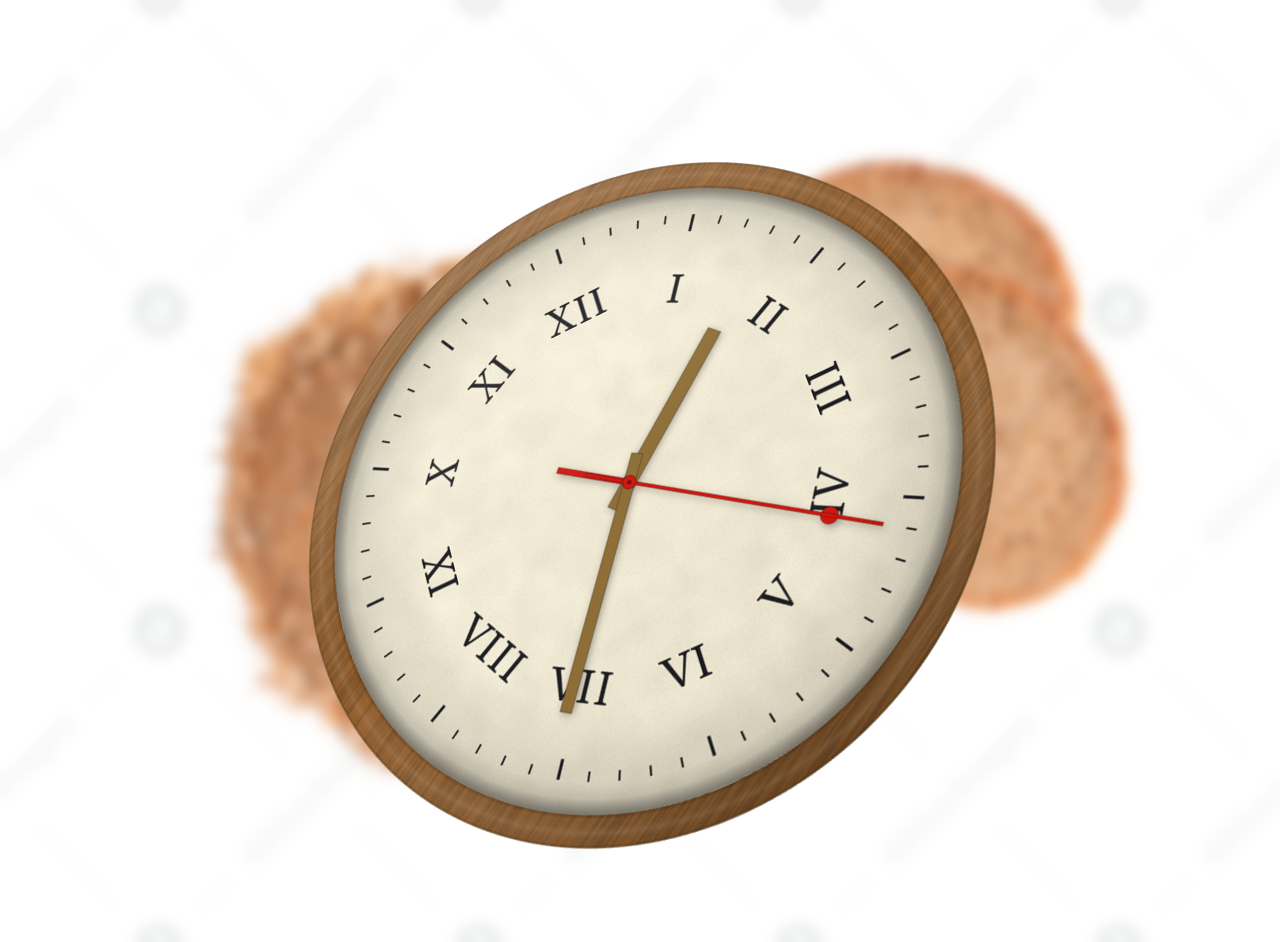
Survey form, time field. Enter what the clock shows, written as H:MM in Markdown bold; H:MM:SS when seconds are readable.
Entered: **1:35:21**
